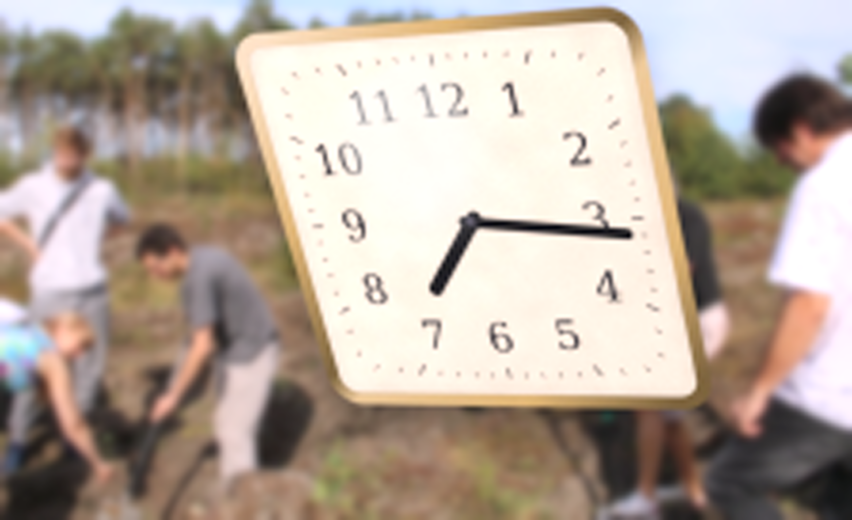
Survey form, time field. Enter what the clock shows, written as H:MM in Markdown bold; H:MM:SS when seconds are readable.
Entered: **7:16**
